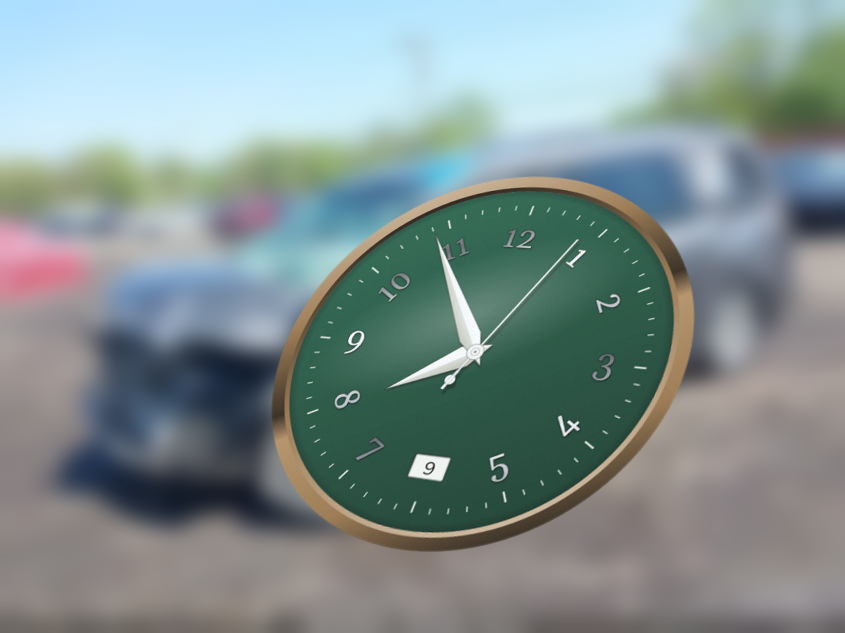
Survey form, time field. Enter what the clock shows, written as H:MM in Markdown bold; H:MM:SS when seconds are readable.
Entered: **7:54:04**
